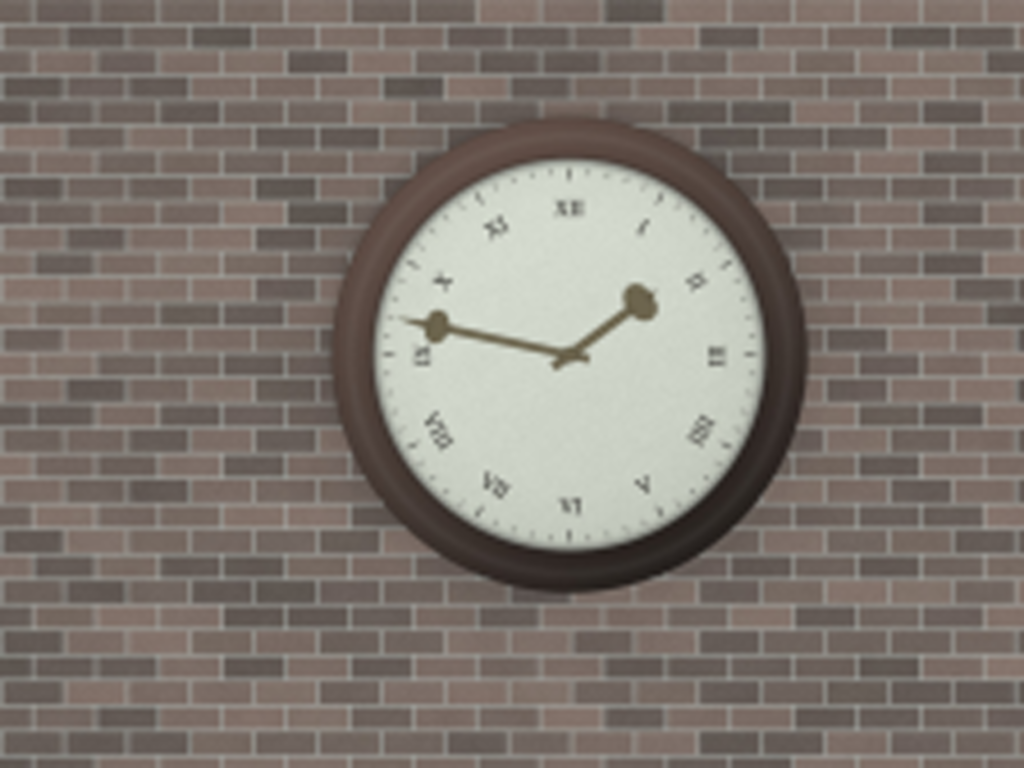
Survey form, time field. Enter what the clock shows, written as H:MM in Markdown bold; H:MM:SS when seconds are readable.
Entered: **1:47**
